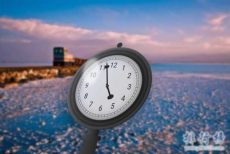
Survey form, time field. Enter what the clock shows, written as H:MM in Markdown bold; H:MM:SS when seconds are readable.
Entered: **4:57**
